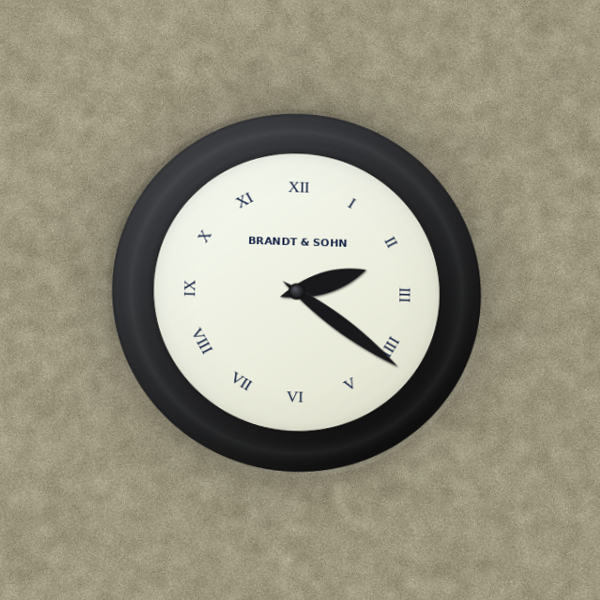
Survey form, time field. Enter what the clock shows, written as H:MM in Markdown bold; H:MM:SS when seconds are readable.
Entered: **2:21**
